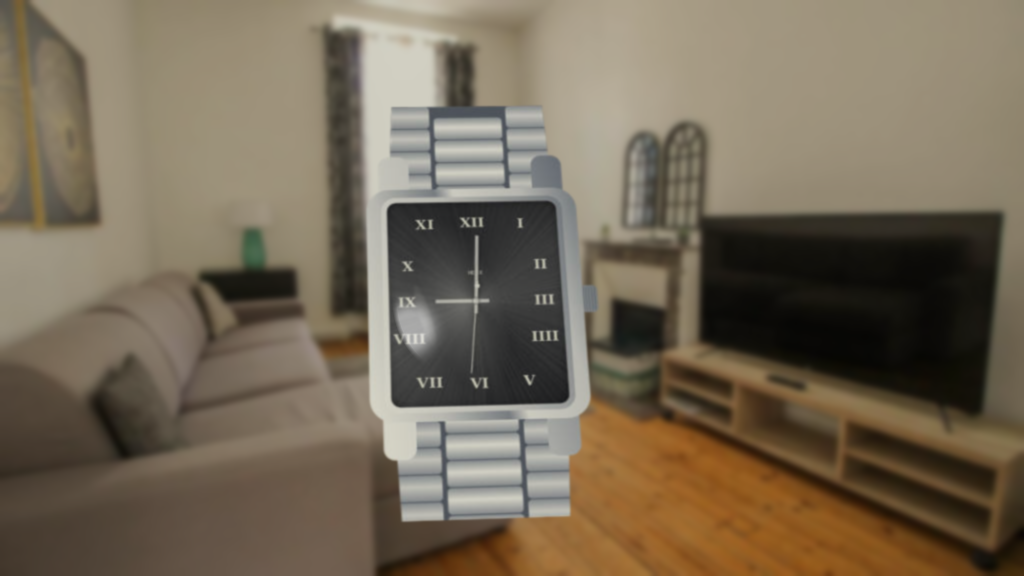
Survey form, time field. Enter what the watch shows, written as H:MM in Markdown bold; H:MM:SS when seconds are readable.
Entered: **9:00:31**
